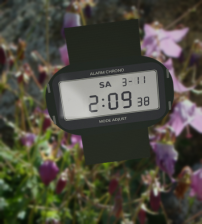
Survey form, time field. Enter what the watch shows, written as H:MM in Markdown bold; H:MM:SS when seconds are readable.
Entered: **2:09:38**
